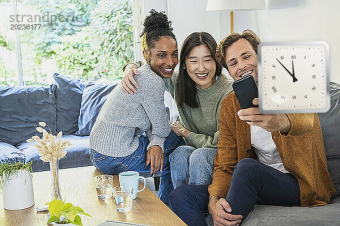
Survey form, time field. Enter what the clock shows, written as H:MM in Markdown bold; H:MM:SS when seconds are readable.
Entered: **11:53**
